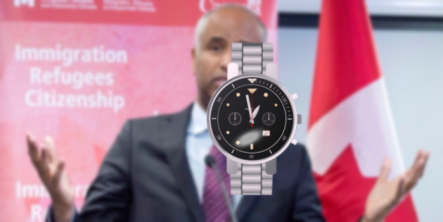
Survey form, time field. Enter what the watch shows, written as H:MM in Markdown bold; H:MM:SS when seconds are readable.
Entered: **12:58**
